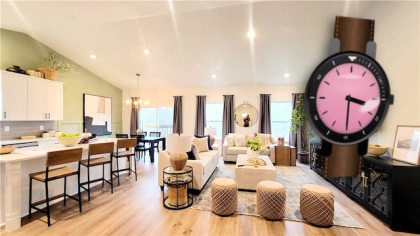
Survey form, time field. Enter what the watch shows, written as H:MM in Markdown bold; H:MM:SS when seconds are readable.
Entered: **3:30**
